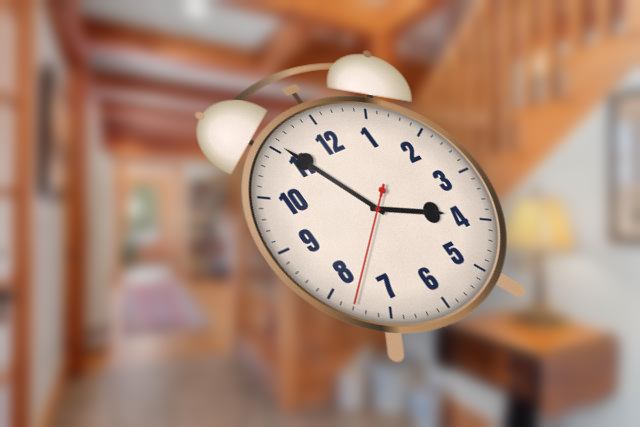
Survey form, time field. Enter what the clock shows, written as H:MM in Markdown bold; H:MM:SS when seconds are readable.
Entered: **3:55:38**
